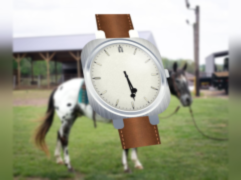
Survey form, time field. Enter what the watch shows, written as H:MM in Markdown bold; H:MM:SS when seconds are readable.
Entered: **5:29**
